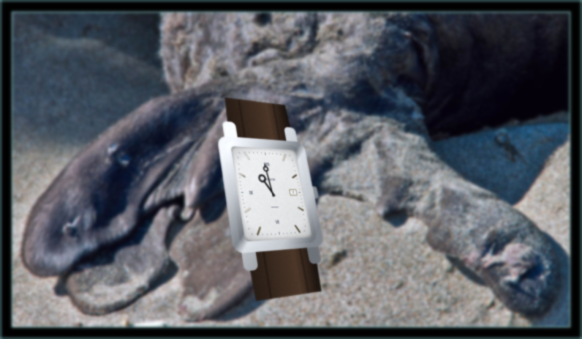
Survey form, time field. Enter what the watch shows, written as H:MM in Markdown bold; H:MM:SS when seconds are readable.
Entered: **10:59**
